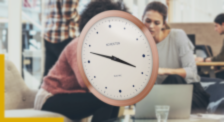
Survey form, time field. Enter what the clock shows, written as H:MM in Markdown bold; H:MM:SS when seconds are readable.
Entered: **3:48**
